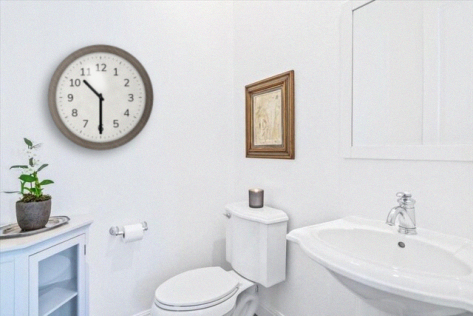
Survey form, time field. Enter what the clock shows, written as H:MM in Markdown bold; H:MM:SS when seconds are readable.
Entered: **10:30**
